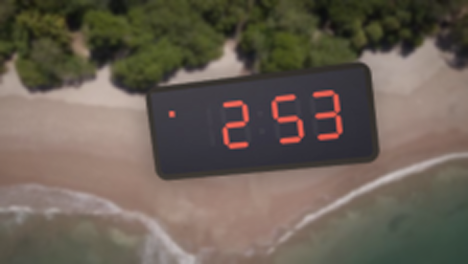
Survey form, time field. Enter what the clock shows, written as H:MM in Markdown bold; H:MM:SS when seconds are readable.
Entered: **2:53**
